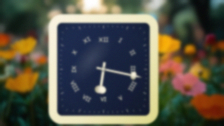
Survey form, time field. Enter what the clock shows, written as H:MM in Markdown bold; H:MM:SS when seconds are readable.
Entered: **6:17**
